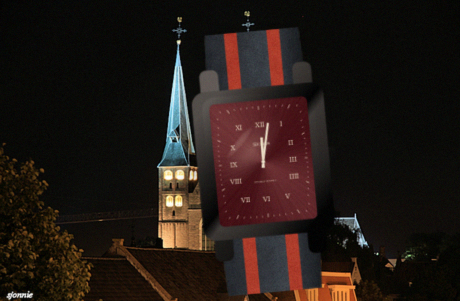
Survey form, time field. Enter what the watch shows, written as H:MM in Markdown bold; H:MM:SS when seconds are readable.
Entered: **12:02**
